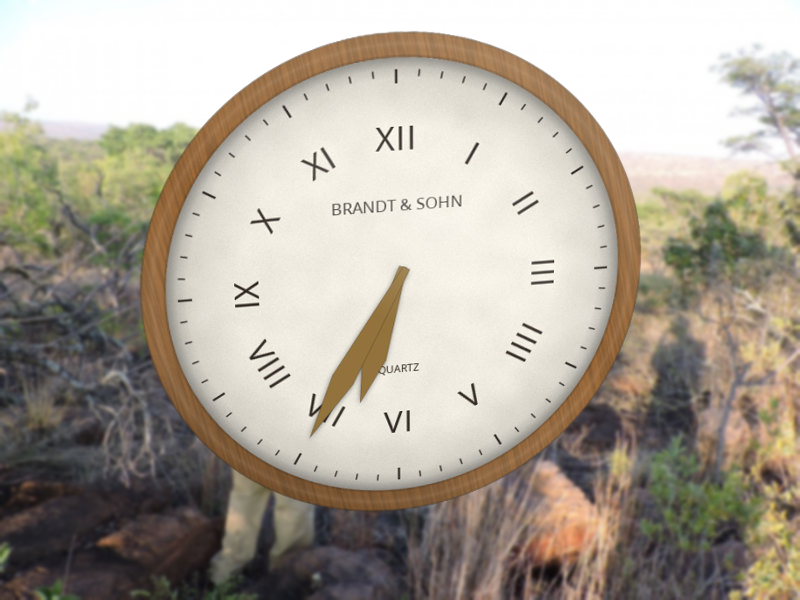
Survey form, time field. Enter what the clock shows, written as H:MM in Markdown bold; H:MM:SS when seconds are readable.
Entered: **6:35**
